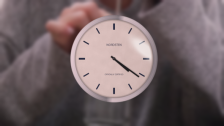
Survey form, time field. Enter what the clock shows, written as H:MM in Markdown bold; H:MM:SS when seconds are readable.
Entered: **4:21**
